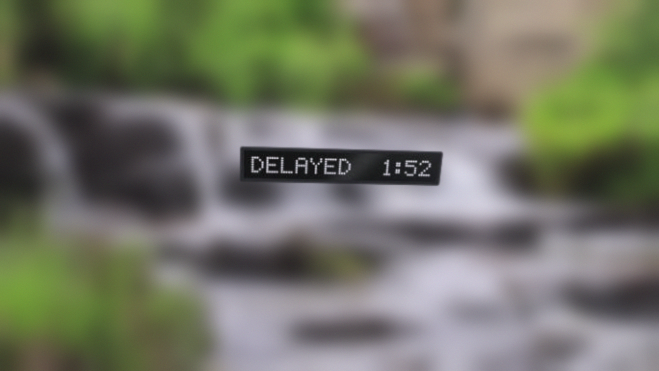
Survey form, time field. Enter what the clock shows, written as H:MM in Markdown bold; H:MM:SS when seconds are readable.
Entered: **1:52**
